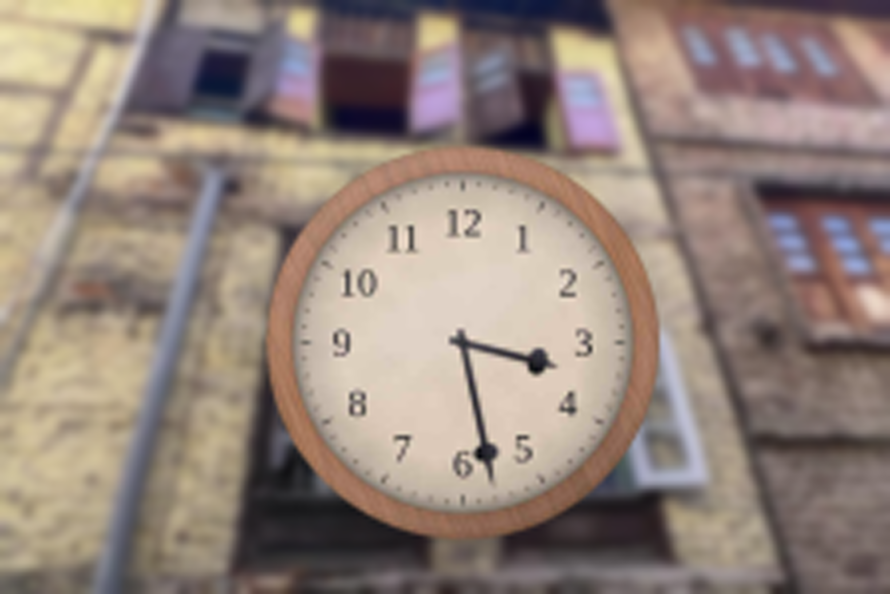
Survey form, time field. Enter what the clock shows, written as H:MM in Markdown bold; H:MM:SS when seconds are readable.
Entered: **3:28**
